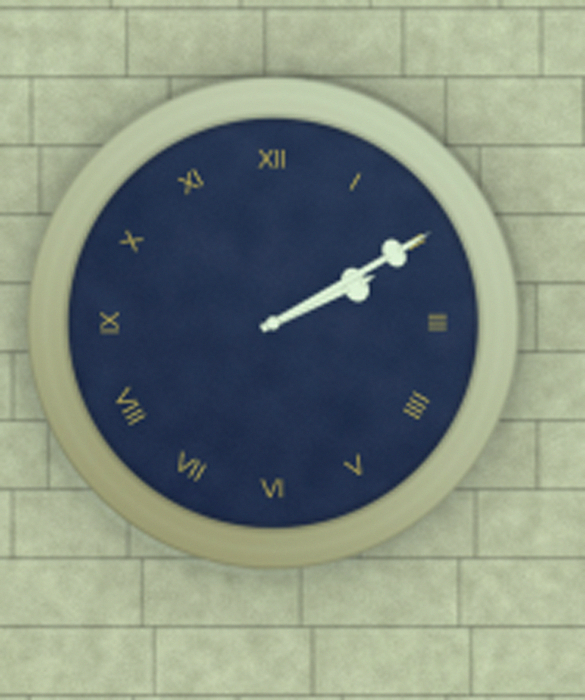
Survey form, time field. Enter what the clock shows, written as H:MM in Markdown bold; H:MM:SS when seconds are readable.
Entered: **2:10**
